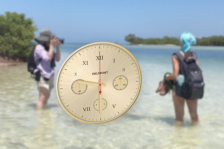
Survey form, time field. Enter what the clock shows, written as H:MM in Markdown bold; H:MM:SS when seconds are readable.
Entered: **9:30**
